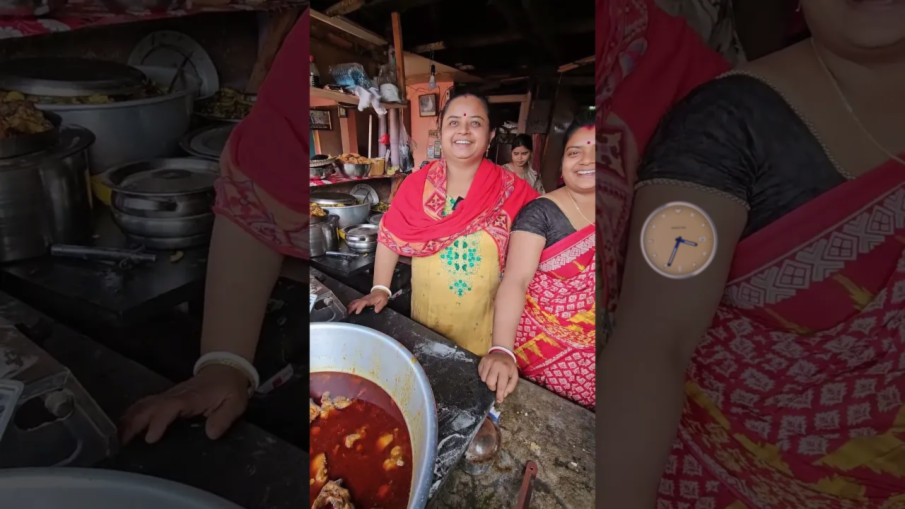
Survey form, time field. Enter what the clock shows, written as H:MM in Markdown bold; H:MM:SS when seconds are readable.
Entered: **3:34**
